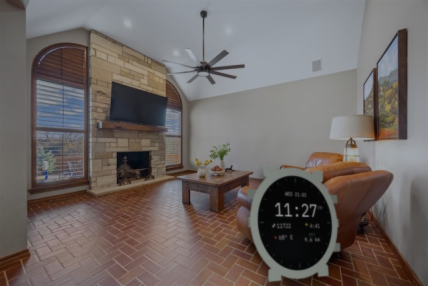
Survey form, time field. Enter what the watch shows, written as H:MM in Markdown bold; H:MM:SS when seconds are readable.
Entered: **11:27**
